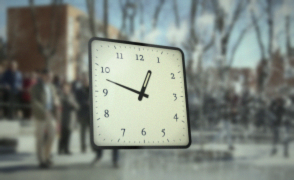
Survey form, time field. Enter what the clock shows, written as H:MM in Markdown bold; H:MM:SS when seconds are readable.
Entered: **12:48**
